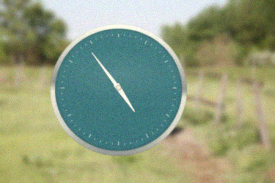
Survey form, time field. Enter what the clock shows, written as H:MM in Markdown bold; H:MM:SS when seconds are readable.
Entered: **4:54**
